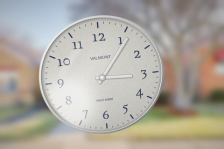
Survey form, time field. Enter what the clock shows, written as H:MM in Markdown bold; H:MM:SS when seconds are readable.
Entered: **3:06**
